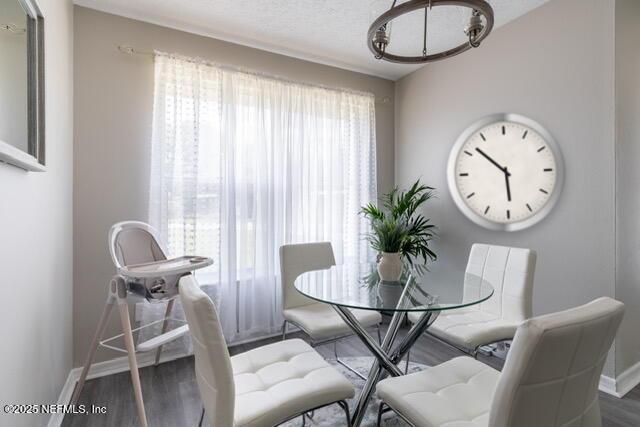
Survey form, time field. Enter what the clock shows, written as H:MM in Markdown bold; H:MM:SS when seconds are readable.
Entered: **5:52**
